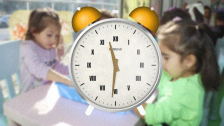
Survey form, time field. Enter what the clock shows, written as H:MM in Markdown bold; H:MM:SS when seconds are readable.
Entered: **11:31**
